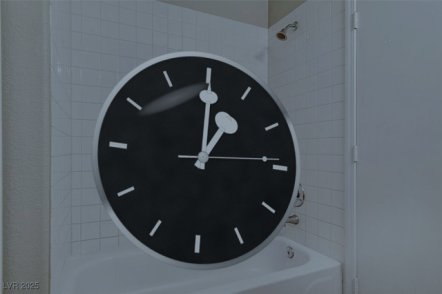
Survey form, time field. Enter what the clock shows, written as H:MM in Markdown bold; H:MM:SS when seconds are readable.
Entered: **1:00:14**
